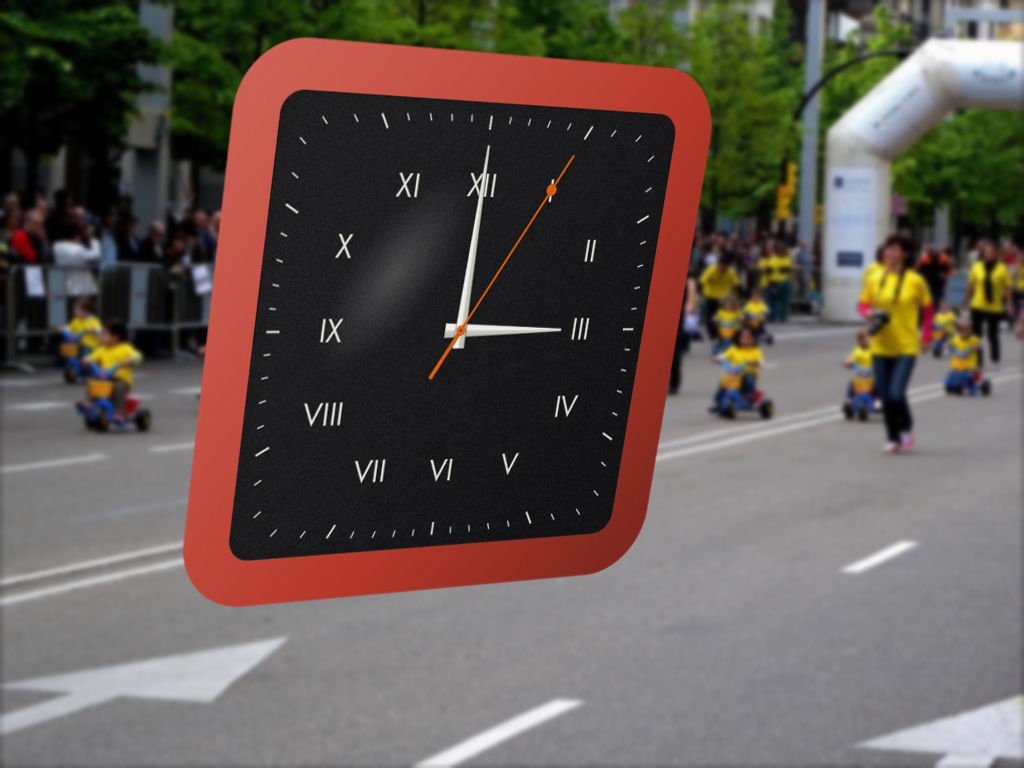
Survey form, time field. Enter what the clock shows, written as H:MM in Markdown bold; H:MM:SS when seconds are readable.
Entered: **3:00:05**
